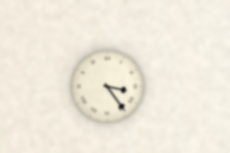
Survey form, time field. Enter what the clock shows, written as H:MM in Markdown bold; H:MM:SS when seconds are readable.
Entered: **3:24**
